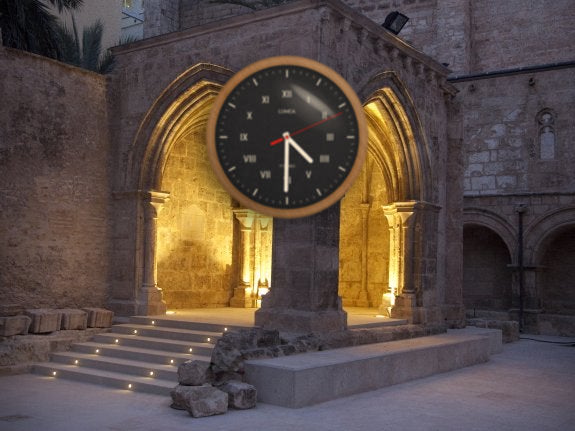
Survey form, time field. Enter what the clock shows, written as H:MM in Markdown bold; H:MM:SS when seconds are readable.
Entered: **4:30:11**
